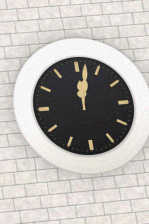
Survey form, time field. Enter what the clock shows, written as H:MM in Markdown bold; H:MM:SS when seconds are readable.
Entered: **12:02**
